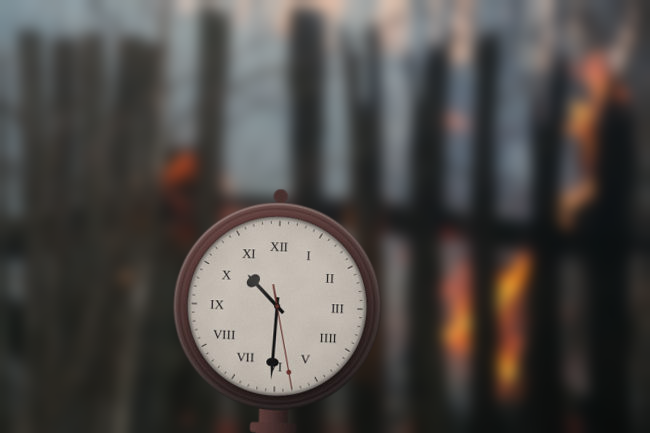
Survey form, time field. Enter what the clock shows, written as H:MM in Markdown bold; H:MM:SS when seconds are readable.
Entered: **10:30:28**
